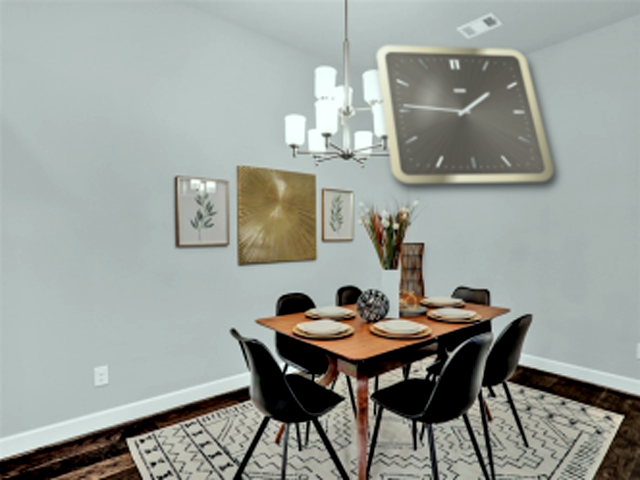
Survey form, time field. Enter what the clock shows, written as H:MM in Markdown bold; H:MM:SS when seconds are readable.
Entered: **1:46**
